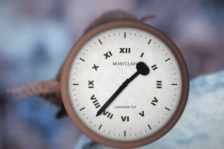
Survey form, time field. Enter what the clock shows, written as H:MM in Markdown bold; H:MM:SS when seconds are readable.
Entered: **1:37**
